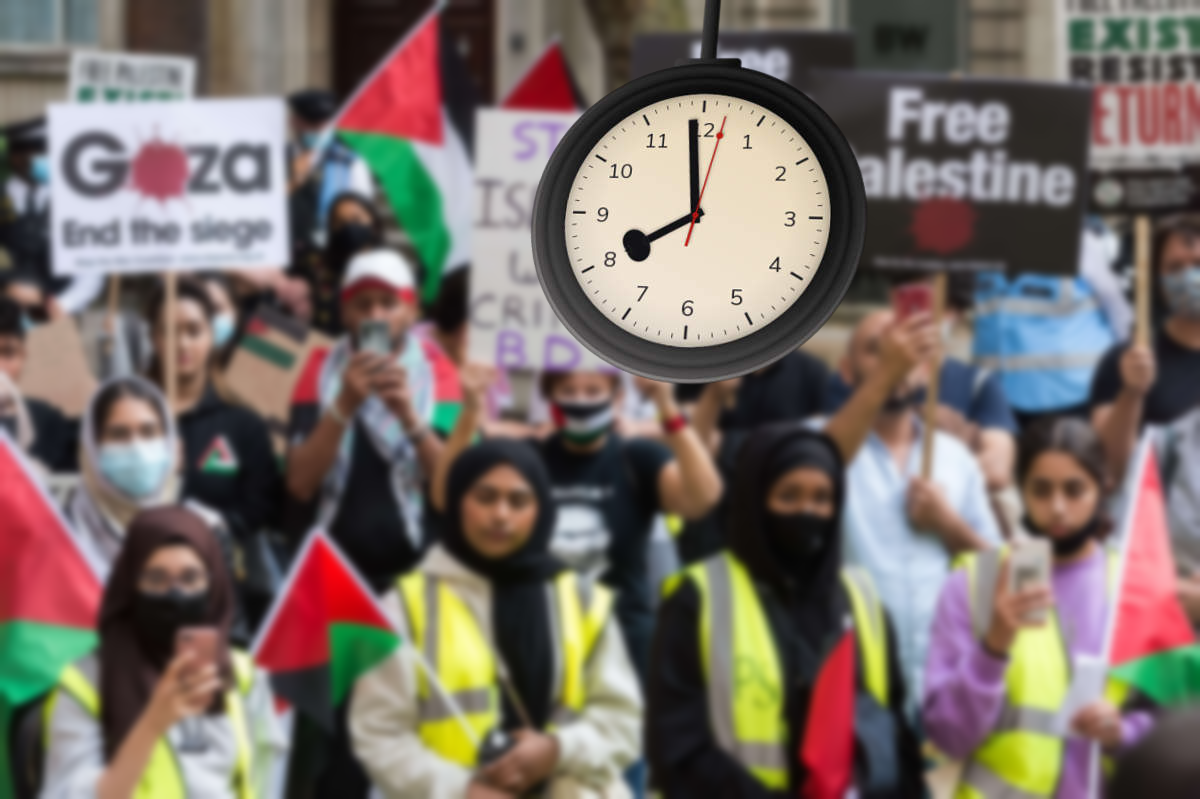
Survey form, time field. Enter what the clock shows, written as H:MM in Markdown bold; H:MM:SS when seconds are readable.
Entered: **7:59:02**
